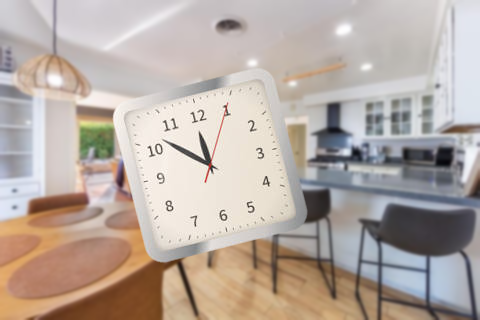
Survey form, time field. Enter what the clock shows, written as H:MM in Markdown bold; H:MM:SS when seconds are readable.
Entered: **11:52:05**
